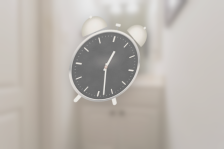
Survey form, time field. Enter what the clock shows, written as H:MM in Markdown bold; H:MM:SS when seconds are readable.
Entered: **12:28**
